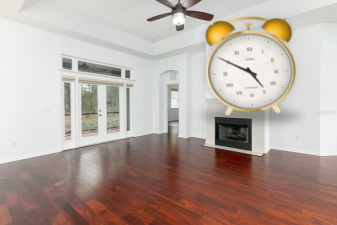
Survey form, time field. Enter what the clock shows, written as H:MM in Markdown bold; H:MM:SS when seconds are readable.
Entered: **4:50**
